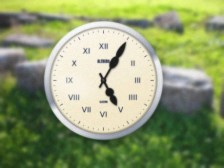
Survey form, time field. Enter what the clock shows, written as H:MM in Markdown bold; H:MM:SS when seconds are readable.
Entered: **5:05**
